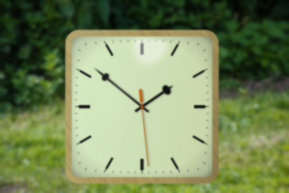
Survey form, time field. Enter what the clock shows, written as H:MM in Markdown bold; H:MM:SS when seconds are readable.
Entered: **1:51:29**
